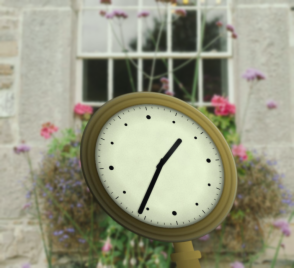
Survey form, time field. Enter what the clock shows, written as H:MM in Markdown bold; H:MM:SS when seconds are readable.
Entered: **1:36**
